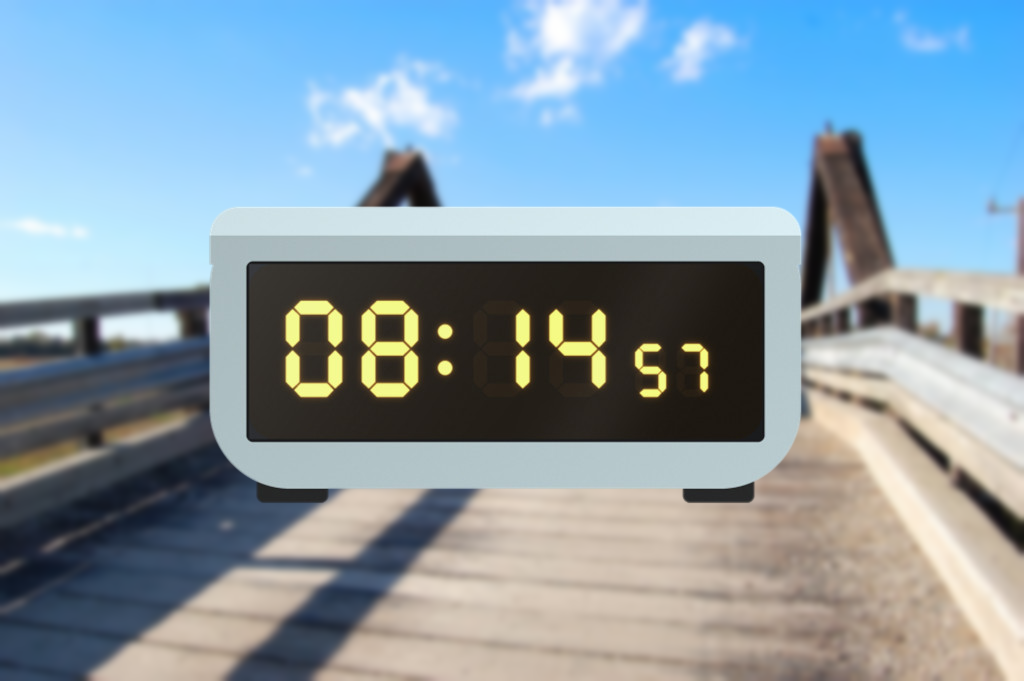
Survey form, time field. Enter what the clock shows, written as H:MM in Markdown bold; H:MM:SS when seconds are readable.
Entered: **8:14:57**
